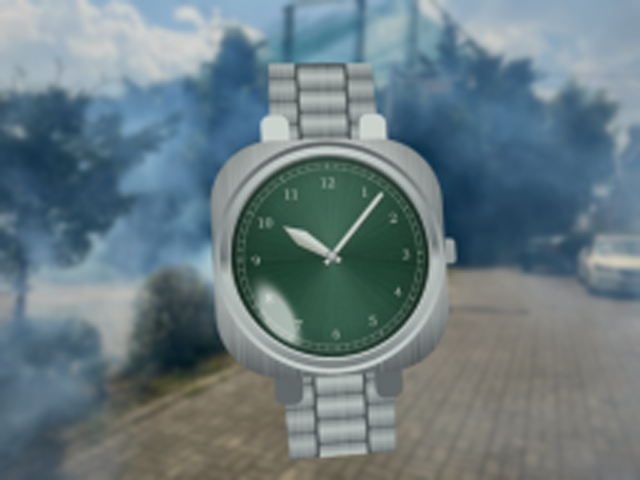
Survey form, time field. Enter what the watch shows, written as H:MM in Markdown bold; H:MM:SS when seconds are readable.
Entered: **10:07**
